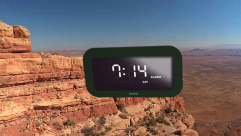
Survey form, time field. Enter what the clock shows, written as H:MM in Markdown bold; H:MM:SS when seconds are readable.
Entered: **7:14**
